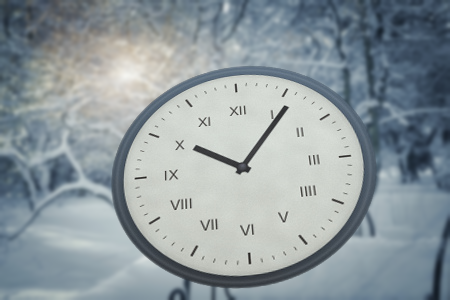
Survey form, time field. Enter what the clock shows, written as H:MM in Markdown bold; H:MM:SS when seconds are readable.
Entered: **10:06**
